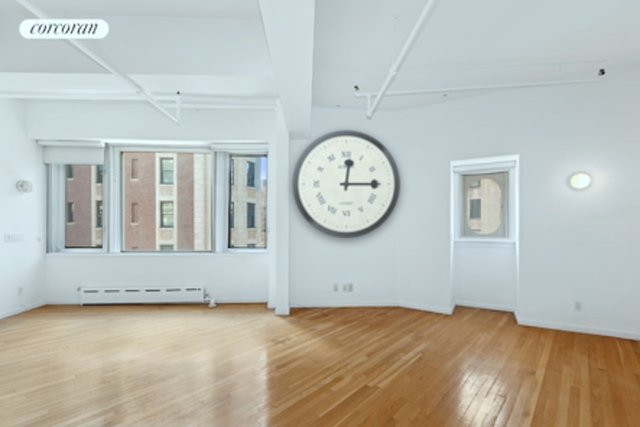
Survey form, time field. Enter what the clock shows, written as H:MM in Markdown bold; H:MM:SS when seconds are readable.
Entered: **12:15**
